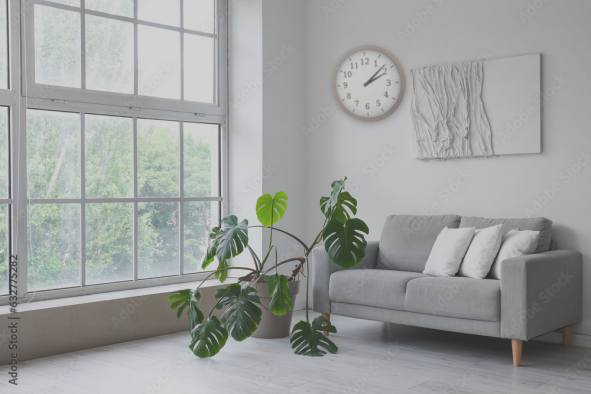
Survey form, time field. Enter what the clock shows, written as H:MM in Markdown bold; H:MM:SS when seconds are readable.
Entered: **2:08**
